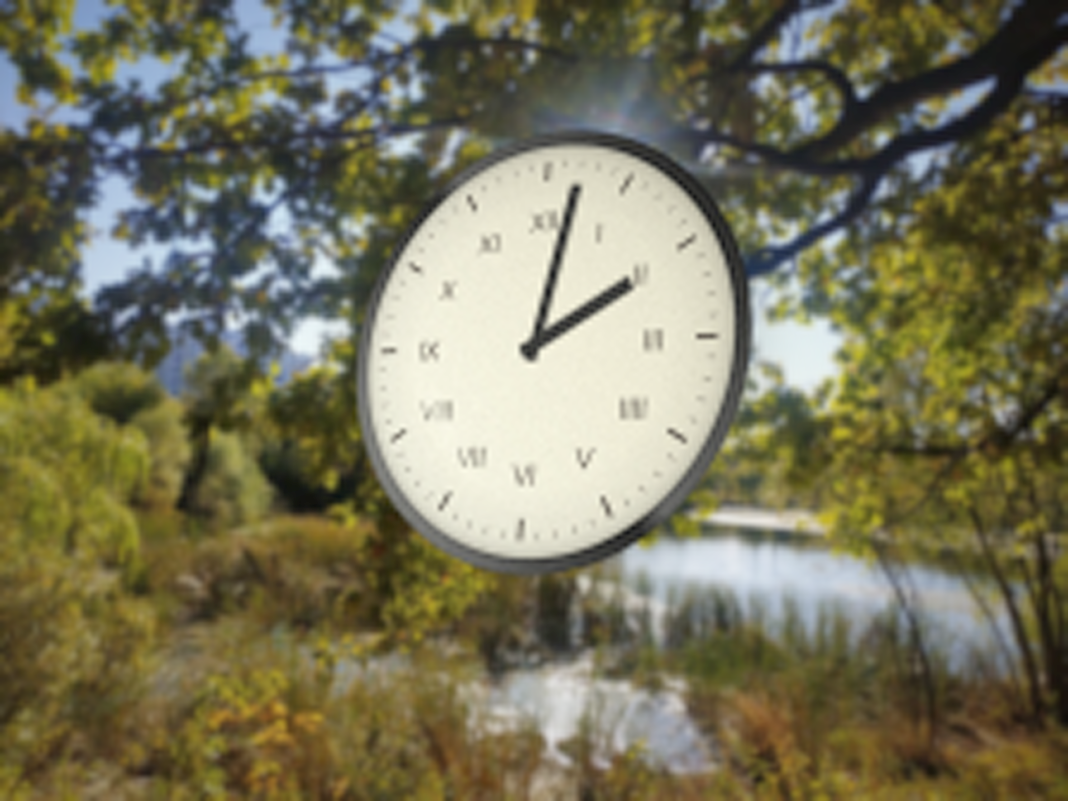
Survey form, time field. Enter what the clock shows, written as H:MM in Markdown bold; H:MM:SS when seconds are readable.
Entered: **2:02**
